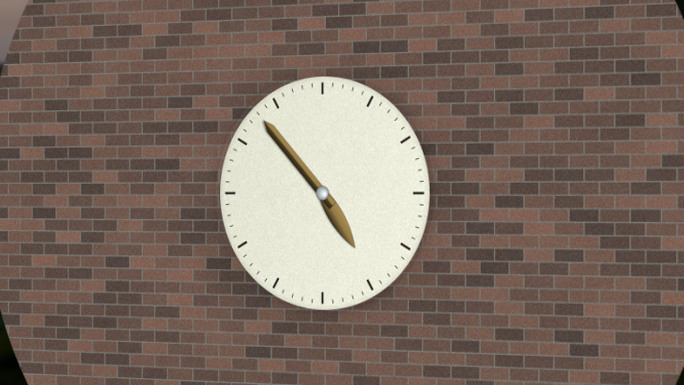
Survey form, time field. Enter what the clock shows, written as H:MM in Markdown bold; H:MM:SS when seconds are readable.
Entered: **4:53**
